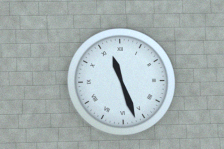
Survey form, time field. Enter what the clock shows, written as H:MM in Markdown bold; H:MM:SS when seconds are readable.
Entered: **11:27**
